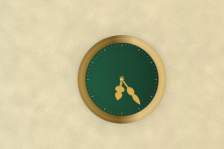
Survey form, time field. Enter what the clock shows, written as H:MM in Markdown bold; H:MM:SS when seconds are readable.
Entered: **6:24**
